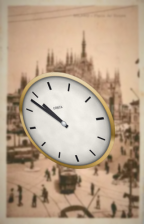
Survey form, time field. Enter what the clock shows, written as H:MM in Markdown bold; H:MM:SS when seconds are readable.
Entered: **10:53**
